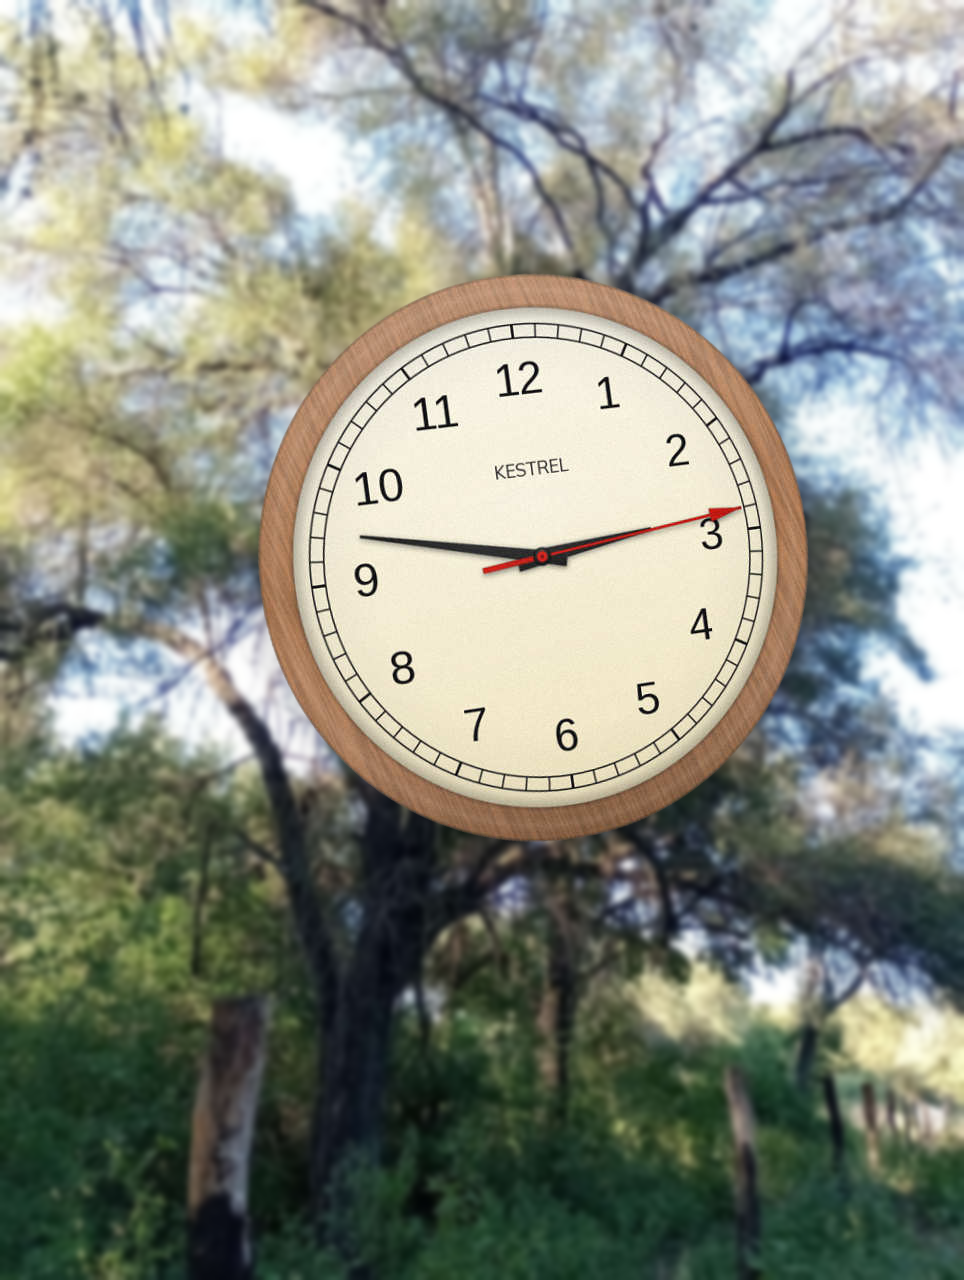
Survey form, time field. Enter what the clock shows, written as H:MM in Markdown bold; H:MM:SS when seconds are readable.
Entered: **2:47:14**
